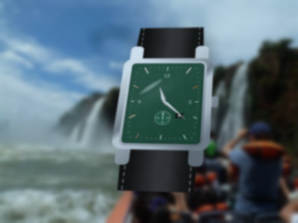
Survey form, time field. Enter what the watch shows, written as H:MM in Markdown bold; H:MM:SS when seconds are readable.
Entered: **11:22**
